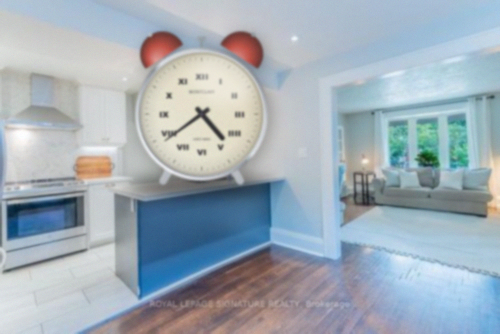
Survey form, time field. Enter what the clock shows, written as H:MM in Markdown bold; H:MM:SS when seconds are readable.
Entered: **4:39**
